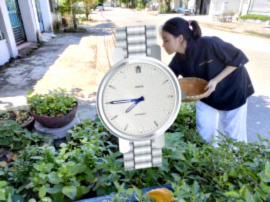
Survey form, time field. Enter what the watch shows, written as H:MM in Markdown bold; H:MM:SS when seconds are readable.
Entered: **7:45**
